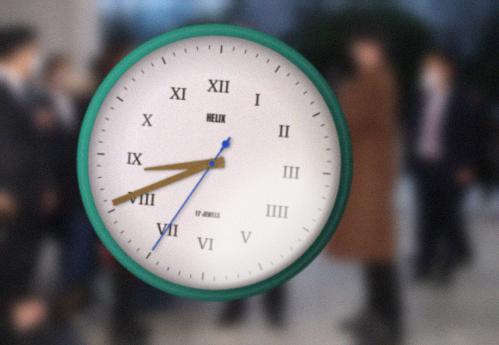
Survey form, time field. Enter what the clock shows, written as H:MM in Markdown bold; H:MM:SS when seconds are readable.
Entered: **8:40:35**
